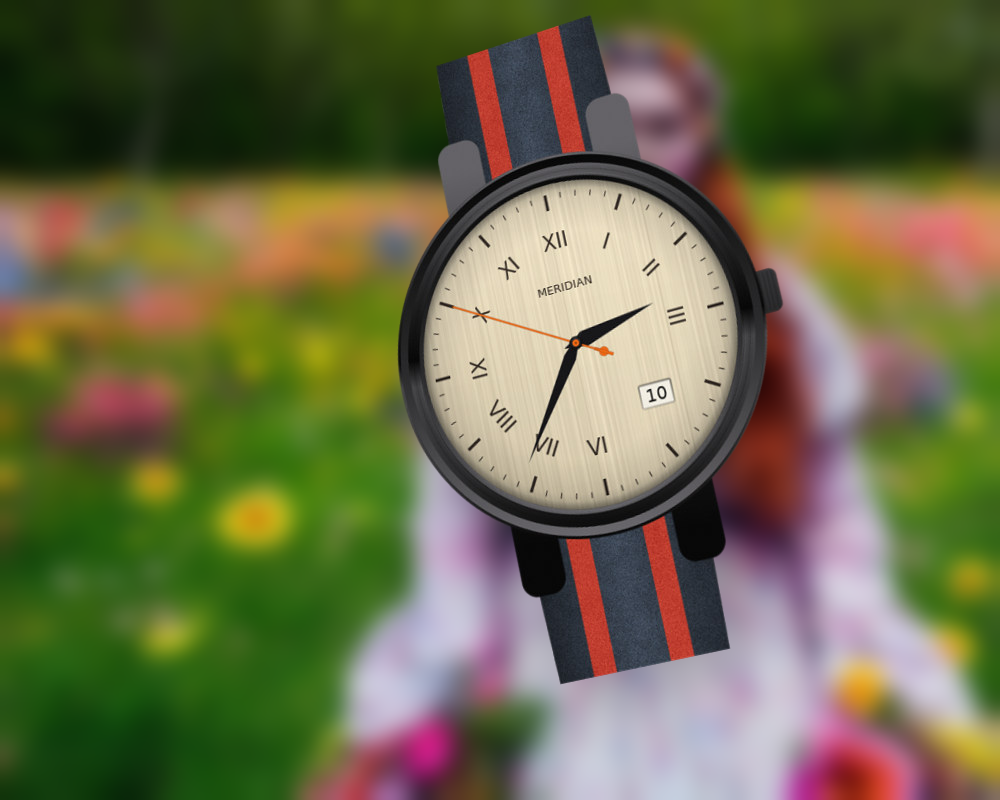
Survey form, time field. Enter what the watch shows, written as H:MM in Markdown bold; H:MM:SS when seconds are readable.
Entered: **2:35:50**
